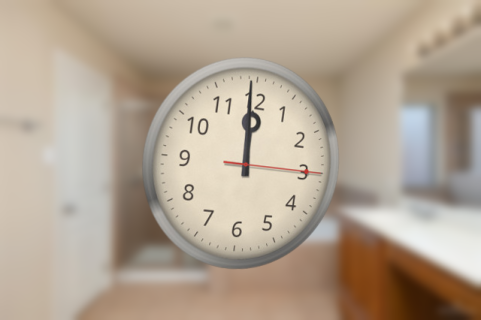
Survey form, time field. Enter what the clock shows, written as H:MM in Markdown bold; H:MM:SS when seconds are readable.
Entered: **11:59:15**
